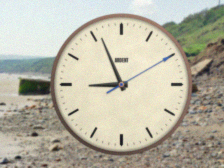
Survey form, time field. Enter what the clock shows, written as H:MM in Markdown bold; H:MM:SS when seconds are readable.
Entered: **8:56:10**
